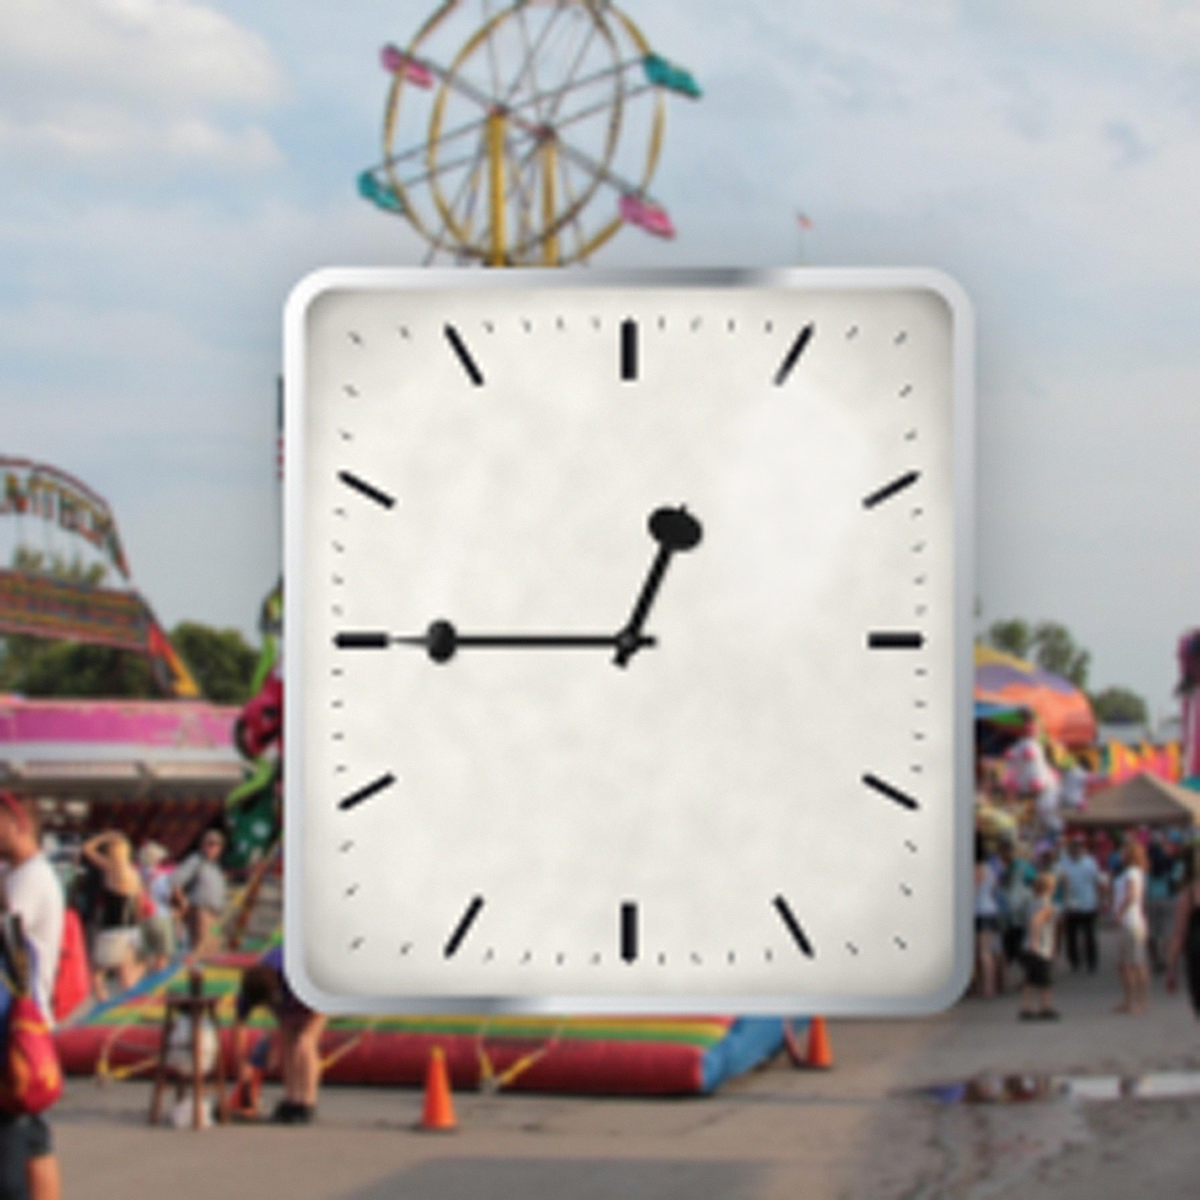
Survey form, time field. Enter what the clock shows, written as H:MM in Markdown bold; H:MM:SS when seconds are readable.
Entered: **12:45**
